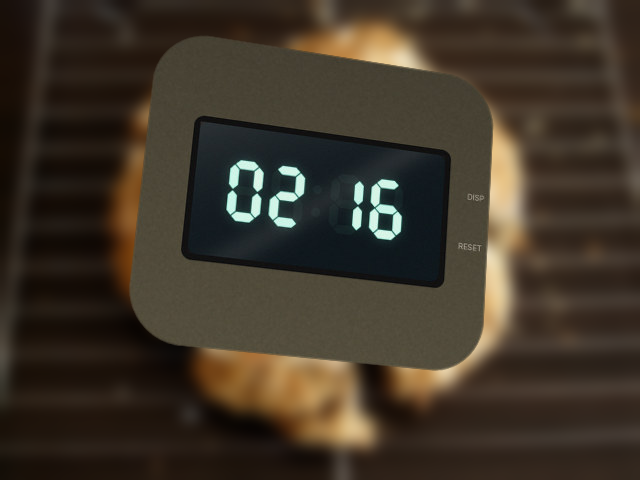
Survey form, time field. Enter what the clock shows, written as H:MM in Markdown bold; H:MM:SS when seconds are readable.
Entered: **2:16**
